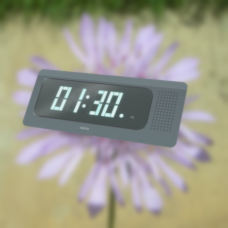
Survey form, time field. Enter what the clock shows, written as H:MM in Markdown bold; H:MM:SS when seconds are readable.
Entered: **1:30**
